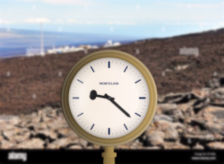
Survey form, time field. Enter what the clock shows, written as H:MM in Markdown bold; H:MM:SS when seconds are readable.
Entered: **9:22**
